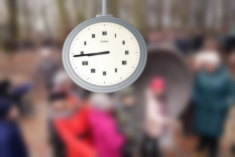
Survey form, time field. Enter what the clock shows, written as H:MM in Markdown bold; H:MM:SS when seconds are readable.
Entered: **8:44**
